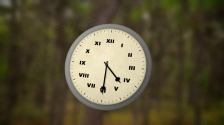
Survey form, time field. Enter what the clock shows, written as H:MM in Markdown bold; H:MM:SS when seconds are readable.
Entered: **4:30**
